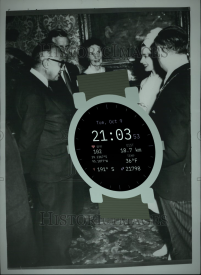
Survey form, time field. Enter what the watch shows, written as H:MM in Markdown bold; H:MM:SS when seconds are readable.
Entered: **21:03**
